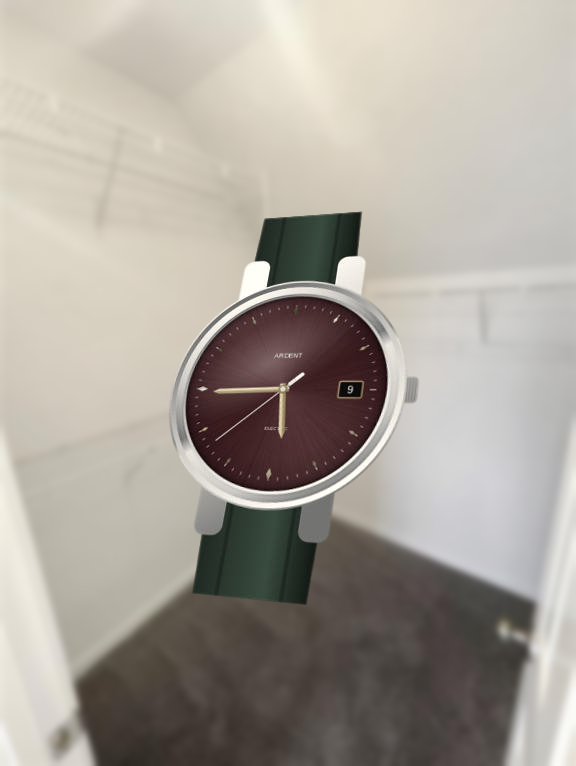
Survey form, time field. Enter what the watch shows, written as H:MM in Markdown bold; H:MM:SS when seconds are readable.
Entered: **5:44:38**
